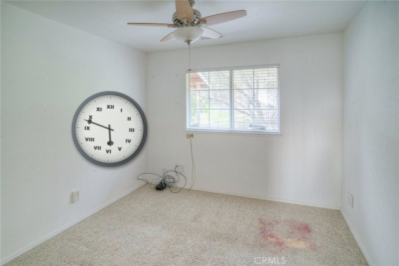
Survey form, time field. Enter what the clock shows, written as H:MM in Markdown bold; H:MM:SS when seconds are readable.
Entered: **5:48**
